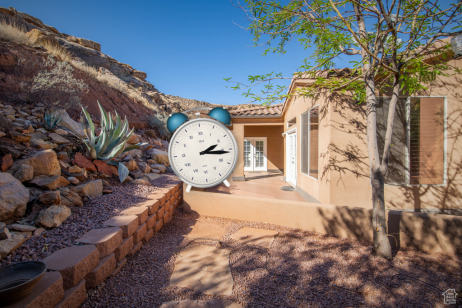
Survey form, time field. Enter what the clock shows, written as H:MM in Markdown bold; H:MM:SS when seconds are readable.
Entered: **2:16**
